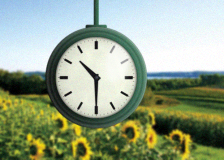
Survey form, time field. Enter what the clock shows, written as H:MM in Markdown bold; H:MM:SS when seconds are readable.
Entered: **10:30**
